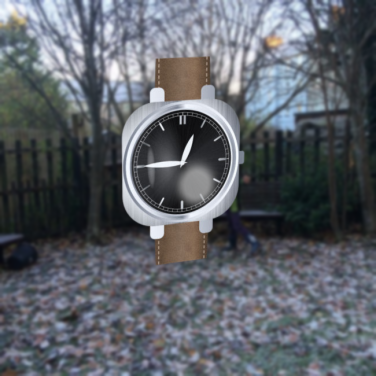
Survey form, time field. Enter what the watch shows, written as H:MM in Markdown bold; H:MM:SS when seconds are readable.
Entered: **12:45**
